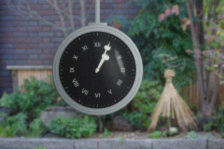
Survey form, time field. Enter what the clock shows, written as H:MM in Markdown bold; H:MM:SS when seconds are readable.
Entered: **1:04**
